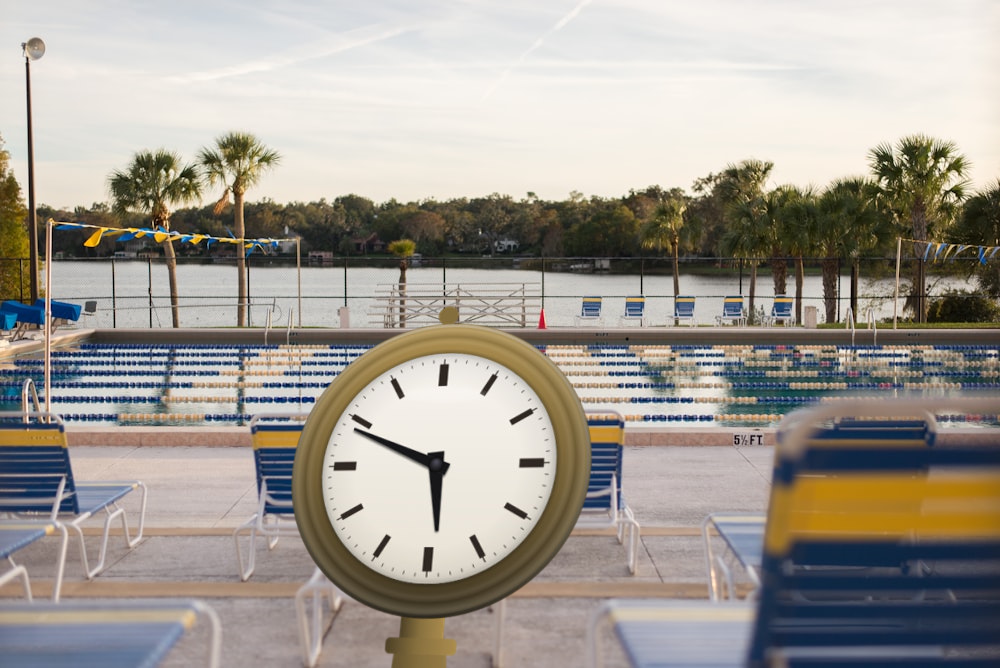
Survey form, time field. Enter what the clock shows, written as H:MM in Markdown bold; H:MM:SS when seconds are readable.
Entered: **5:49**
